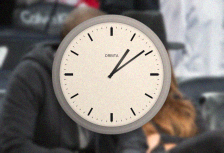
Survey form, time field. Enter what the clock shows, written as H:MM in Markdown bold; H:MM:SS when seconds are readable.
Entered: **1:09**
